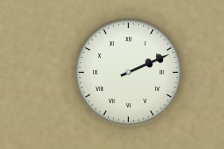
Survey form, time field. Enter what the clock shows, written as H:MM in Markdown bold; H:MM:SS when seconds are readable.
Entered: **2:11**
